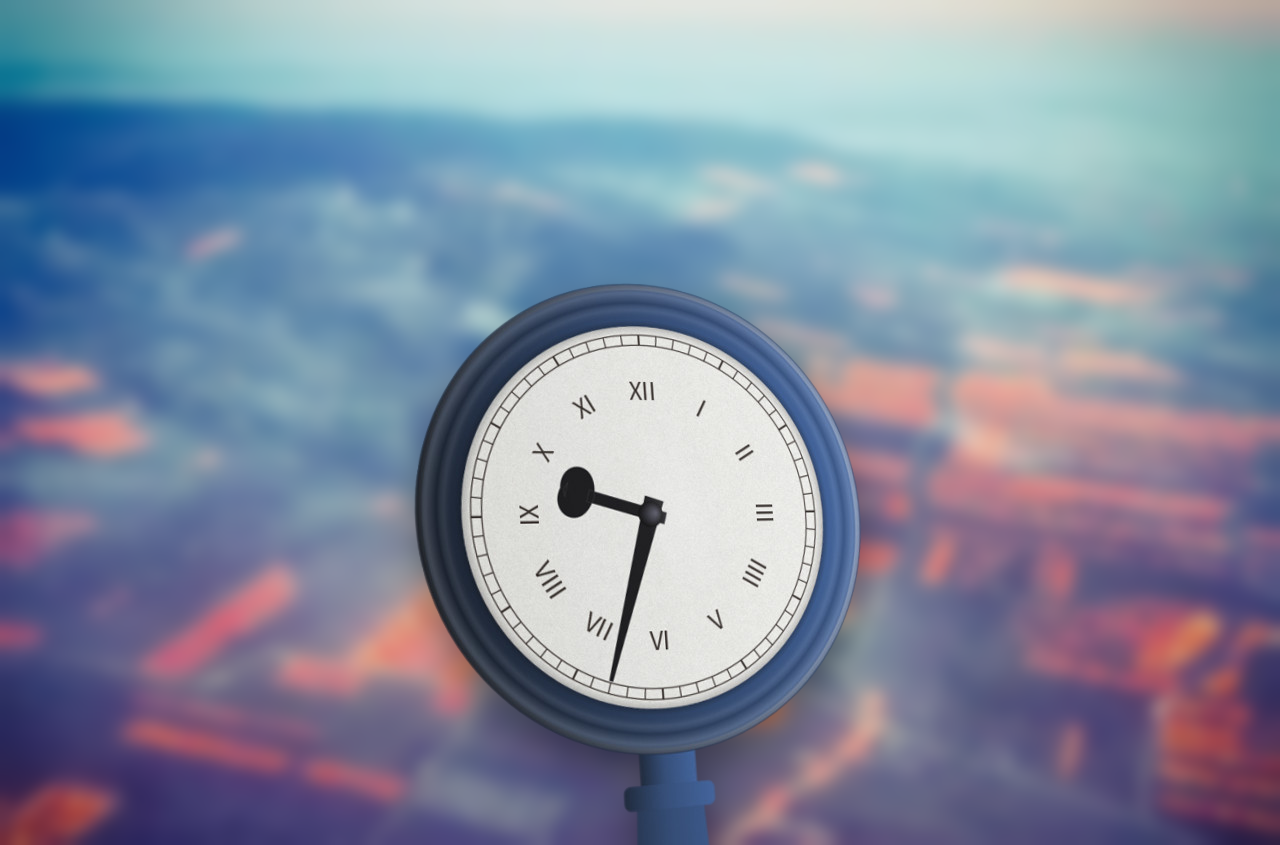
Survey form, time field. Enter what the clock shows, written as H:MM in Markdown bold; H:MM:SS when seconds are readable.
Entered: **9:33**
